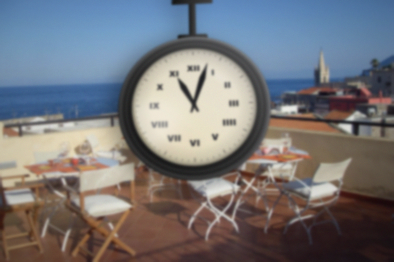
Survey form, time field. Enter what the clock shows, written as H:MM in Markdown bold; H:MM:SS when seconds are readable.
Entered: **11:03**
